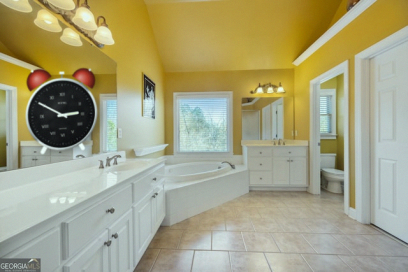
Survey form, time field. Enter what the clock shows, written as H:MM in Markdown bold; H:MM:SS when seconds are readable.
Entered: **2:50**
